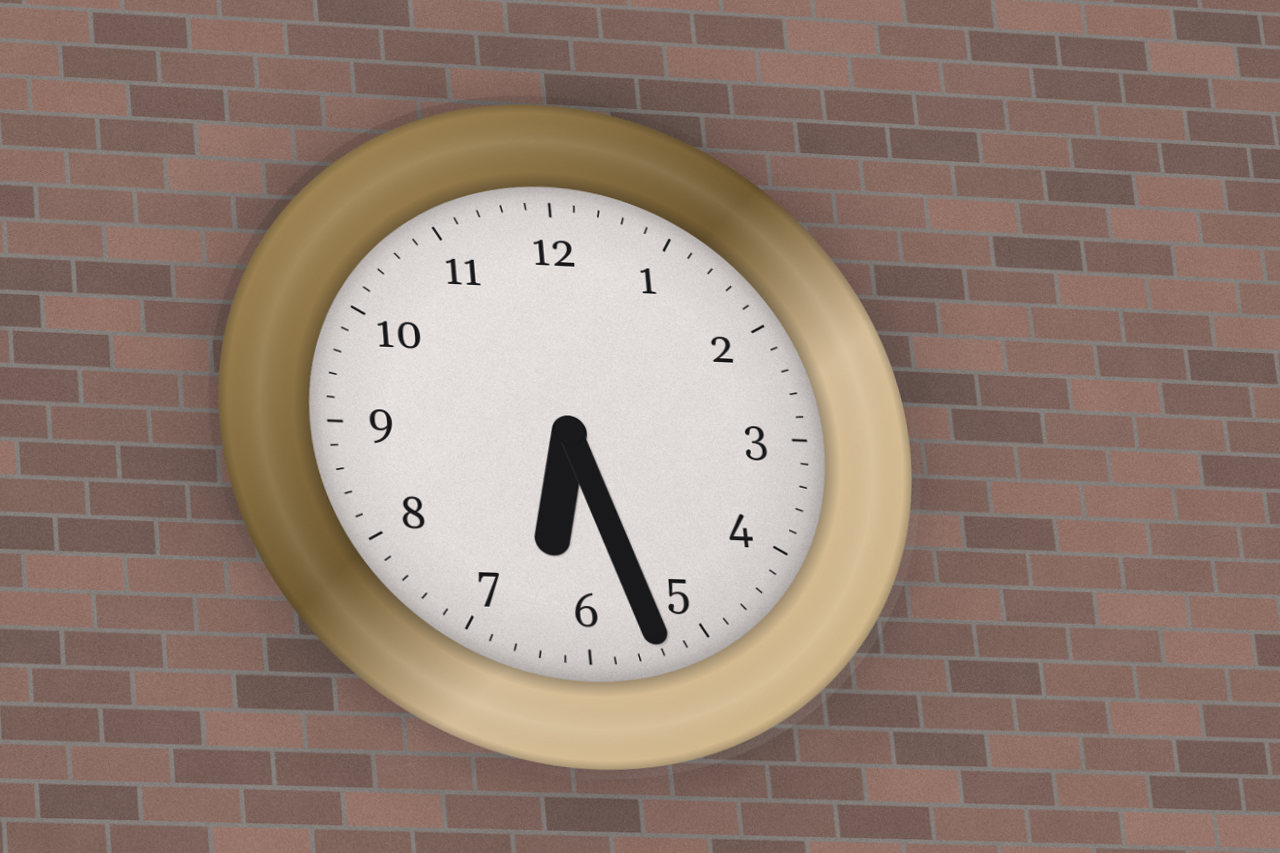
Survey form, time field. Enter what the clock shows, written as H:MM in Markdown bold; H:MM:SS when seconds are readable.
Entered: **6:27**
